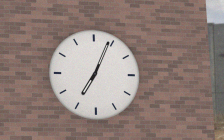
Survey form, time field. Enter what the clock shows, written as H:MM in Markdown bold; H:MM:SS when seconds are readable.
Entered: **7:04**
